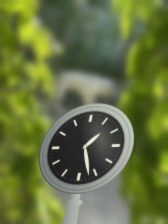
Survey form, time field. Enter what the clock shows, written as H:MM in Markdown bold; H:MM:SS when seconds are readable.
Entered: **1:27**
